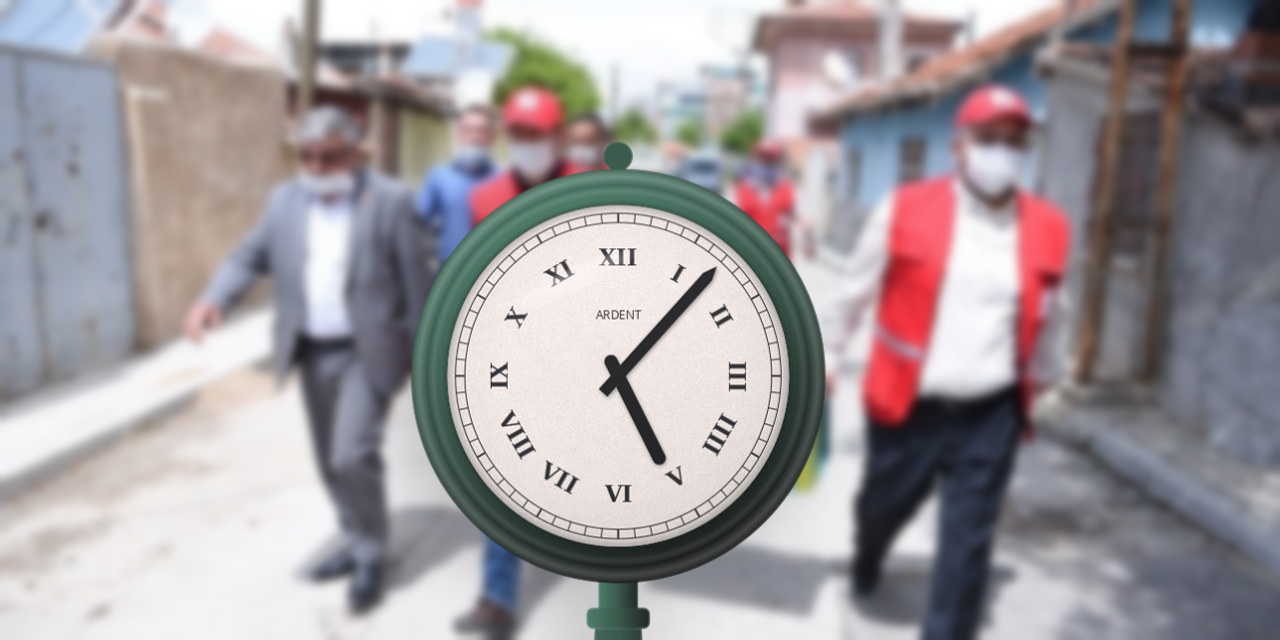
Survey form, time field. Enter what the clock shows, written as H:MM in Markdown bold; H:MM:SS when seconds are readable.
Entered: **5:07**
